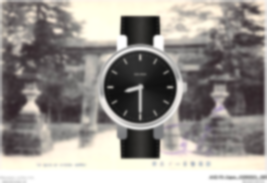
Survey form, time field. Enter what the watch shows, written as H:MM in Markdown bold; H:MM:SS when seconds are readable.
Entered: **8:30**
